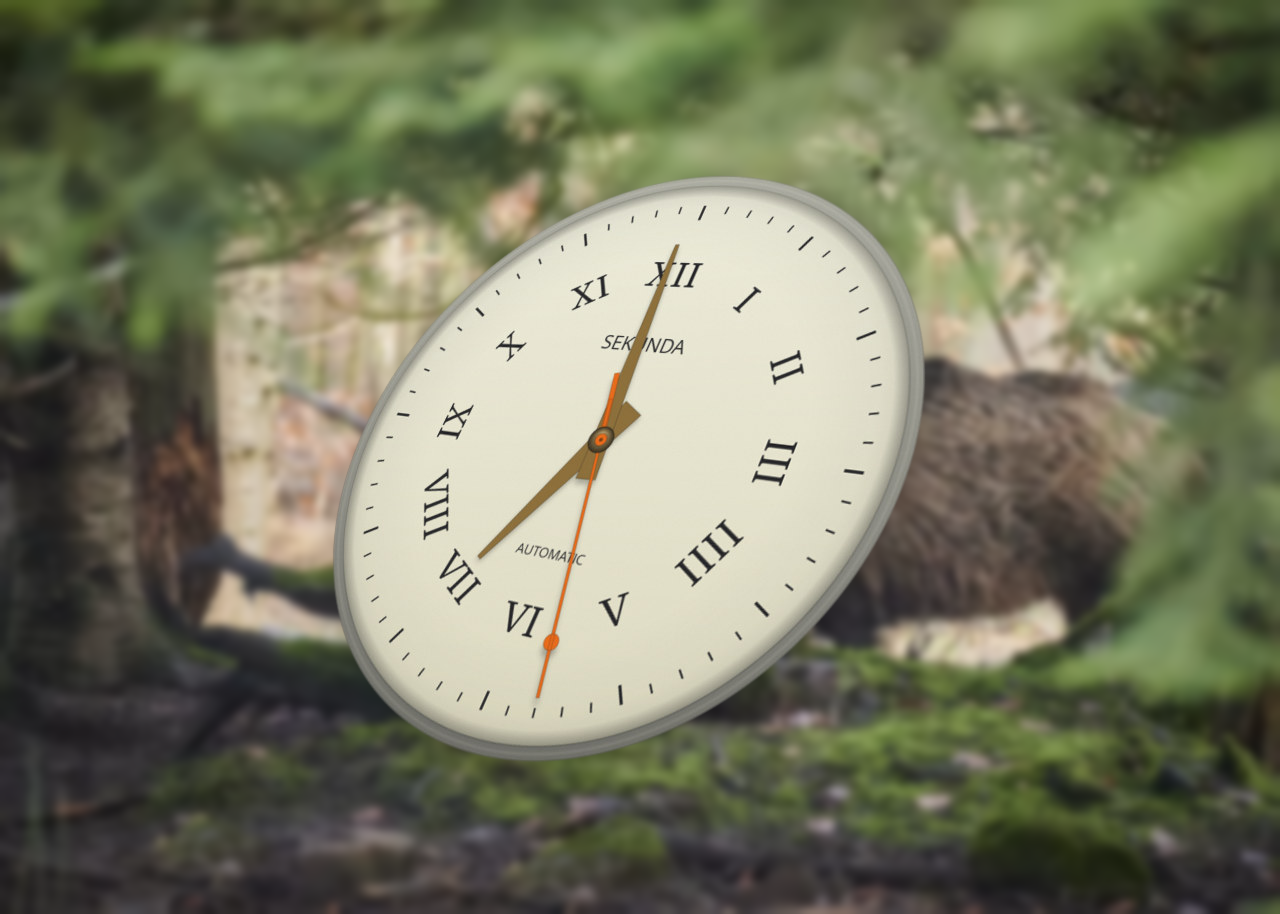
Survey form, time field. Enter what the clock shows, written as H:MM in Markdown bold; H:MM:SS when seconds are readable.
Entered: **6:59:28**
